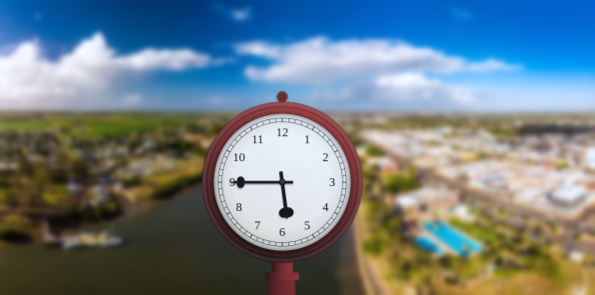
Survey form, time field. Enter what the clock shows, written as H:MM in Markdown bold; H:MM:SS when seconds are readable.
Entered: **5:45**
